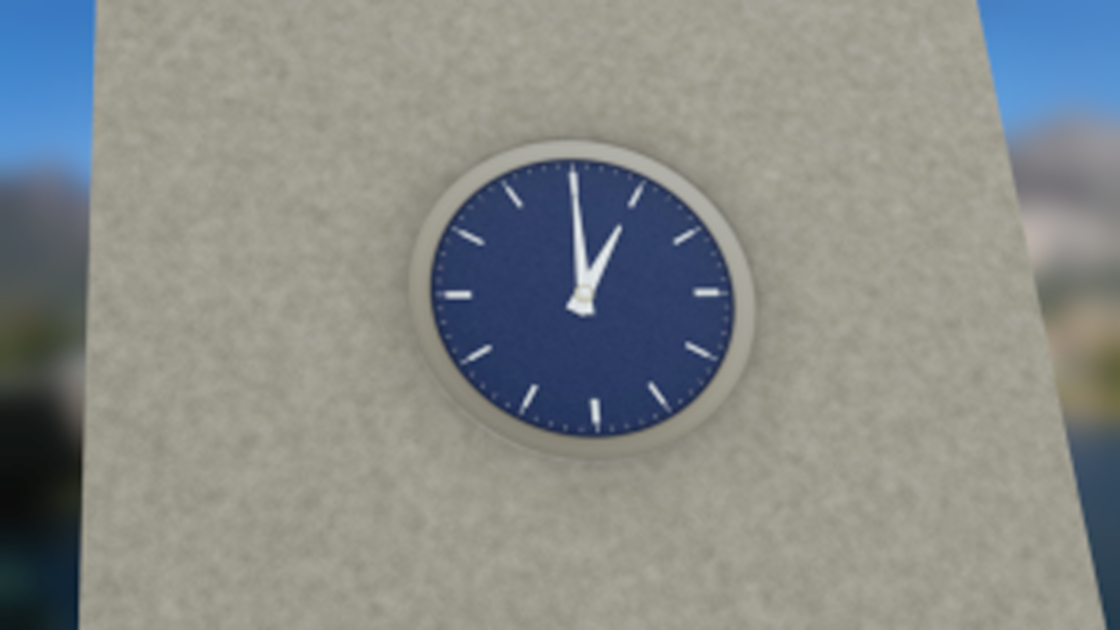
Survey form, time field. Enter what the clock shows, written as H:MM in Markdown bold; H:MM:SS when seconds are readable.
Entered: **1:00**
